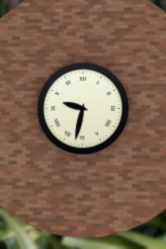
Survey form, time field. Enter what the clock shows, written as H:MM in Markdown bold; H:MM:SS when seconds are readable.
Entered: **9:32**
